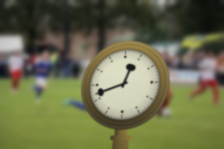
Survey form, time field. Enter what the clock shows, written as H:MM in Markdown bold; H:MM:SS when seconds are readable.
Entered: **12:42**
